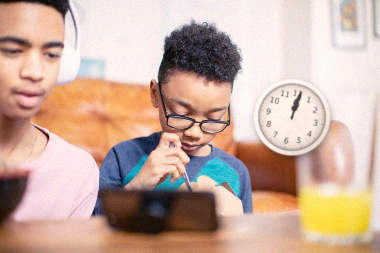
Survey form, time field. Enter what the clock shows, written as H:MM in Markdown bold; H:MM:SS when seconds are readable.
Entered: **12:01**
